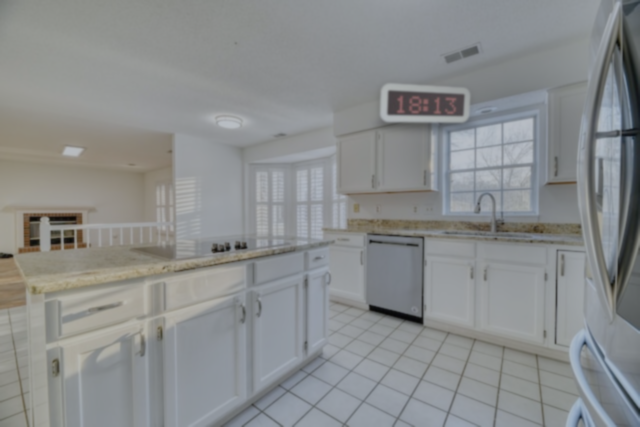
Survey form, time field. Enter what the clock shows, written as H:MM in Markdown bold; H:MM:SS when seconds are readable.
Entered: **18:13**
